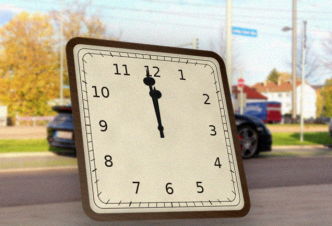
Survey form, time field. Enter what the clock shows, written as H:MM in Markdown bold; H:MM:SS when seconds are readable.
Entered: **11:59**
